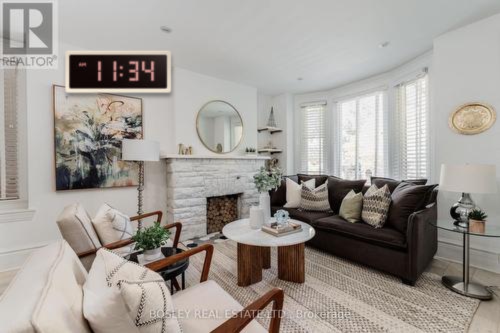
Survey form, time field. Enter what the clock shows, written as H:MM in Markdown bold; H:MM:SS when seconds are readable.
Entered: **11:34**
